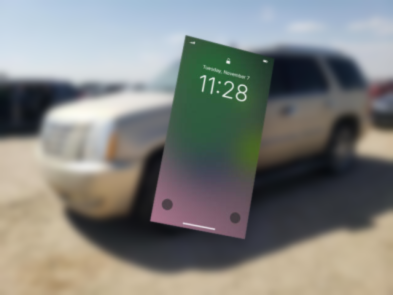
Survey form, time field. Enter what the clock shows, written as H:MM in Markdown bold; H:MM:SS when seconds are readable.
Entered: **11:28**
